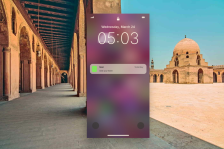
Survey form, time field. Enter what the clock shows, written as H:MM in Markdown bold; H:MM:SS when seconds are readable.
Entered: **5:03**
